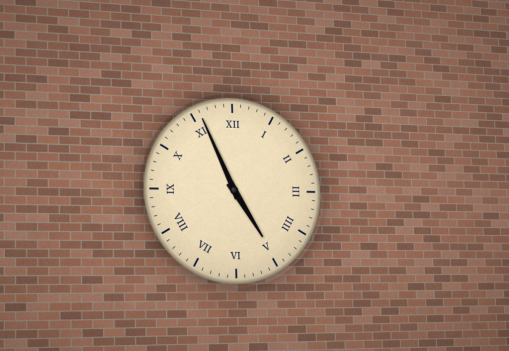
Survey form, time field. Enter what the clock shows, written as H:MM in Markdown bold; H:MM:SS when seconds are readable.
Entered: **4:56**
